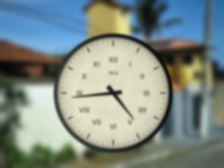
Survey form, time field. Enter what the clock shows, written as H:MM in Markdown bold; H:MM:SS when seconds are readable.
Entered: **4:44**
